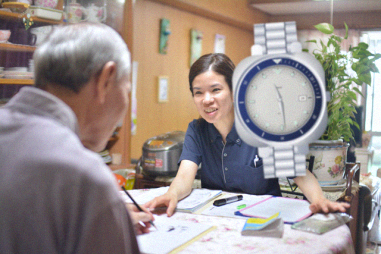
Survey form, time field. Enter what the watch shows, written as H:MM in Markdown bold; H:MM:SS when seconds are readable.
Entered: **11:29**
